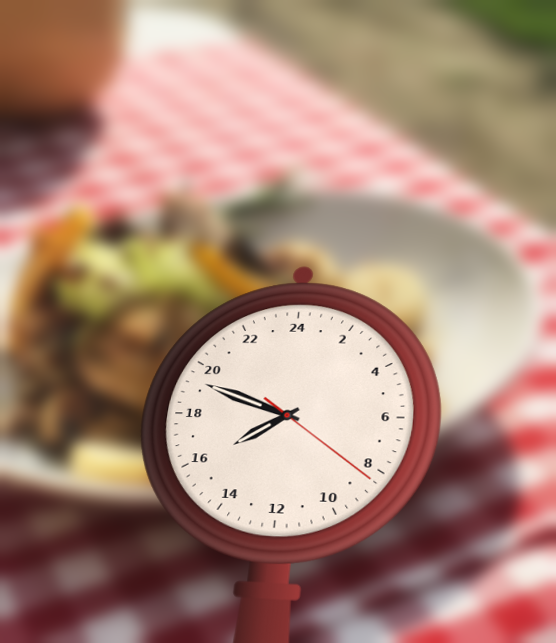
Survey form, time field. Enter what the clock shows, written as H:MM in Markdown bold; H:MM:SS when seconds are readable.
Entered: **15:48:21**
